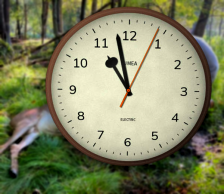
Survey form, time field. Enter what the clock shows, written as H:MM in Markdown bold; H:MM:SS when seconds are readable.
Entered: **10:58:04**
